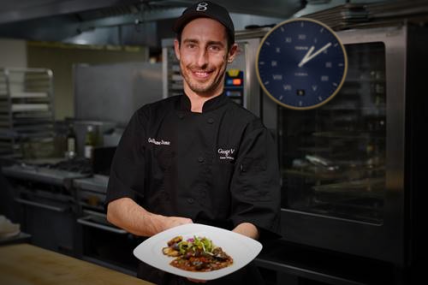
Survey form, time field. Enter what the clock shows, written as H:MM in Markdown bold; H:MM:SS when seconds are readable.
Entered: **1:09**
